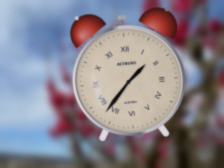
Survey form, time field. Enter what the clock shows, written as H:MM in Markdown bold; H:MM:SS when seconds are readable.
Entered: **1:37**
